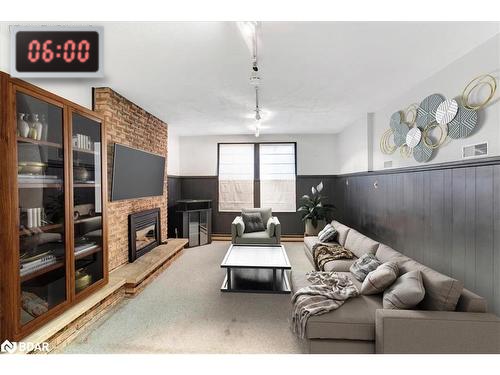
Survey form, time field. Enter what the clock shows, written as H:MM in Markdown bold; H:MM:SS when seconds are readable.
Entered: **6:00**
